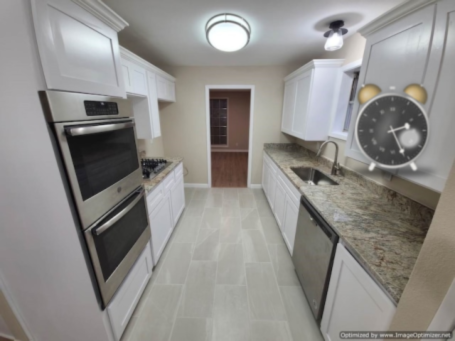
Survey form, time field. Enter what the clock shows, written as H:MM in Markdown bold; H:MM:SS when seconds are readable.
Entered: **2:26**
